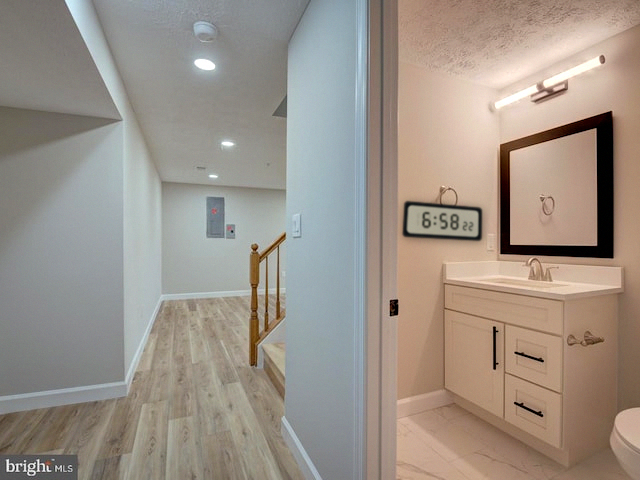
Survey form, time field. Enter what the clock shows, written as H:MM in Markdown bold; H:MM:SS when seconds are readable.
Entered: **6:58**
